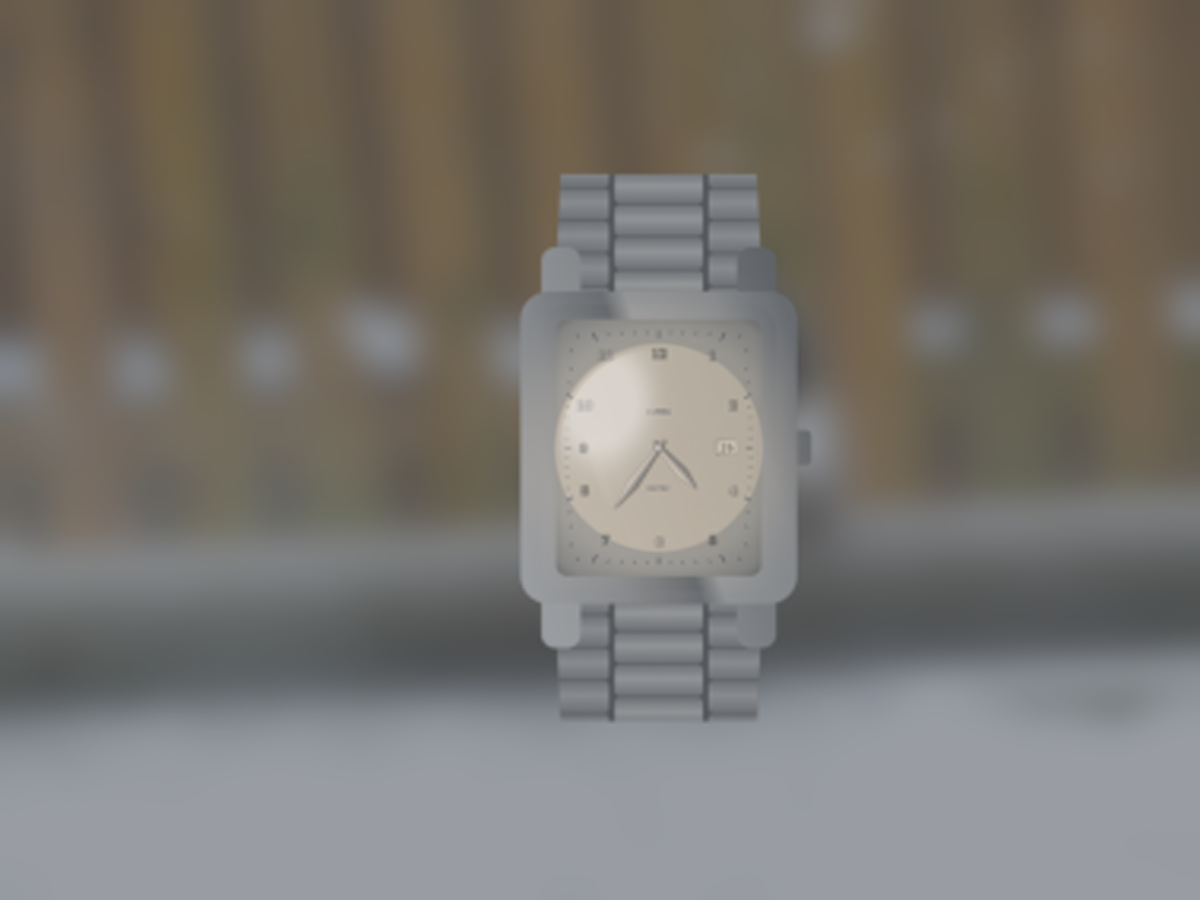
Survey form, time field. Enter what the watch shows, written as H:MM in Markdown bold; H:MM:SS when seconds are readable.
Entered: **4:36**
